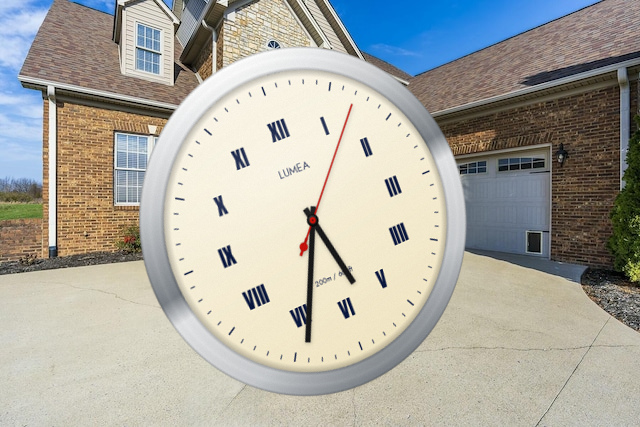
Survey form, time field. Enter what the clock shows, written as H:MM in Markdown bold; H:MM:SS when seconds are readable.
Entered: **5:34:07**
